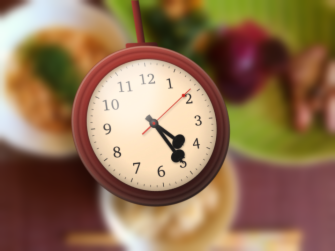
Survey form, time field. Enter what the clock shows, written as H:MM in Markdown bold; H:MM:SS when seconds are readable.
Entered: **4:25:09**
